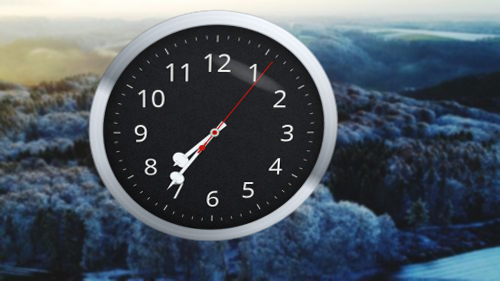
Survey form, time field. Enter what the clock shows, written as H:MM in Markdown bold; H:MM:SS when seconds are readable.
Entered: **7:36:06**
